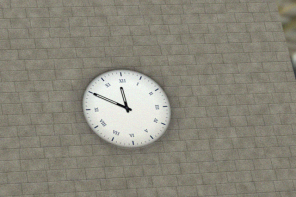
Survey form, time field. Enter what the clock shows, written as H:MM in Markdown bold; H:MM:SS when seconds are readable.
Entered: **11:50**
